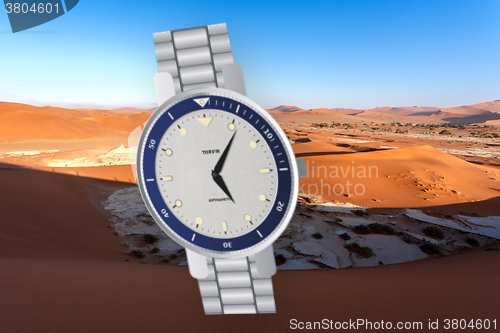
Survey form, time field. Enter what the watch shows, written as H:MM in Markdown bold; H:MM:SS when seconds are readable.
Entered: **5:06**
